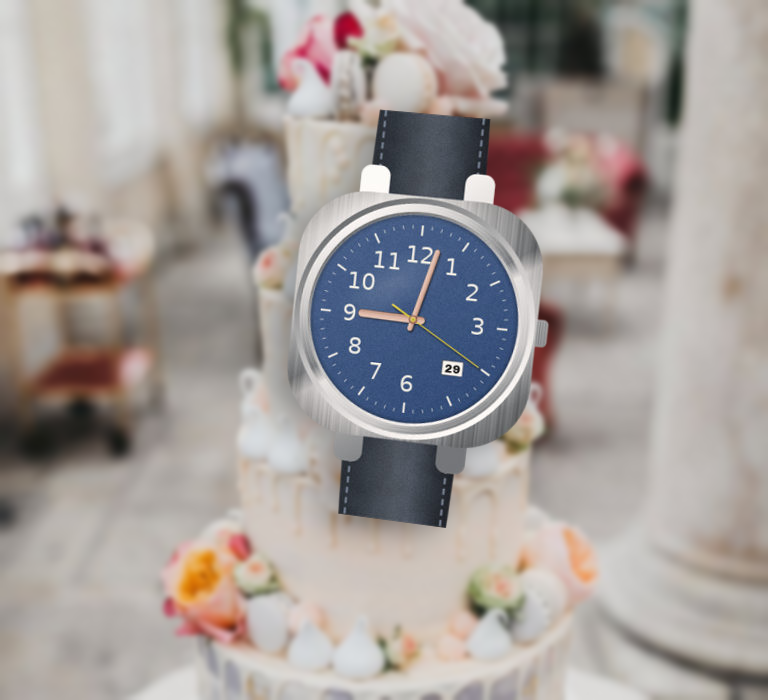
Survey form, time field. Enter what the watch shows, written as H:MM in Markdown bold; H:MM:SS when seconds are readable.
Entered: **9:02:20**
